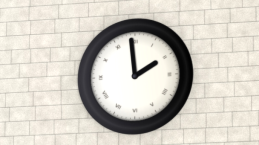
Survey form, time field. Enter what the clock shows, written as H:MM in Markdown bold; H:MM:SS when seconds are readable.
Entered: **1:59**
